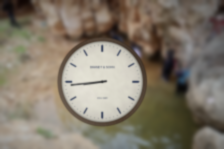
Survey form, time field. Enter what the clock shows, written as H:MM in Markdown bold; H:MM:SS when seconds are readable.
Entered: **8:44**
